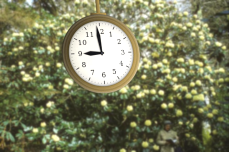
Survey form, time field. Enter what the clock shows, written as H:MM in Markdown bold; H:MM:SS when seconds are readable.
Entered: **8:59**
